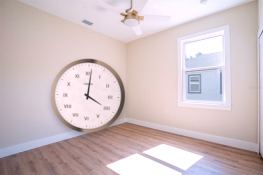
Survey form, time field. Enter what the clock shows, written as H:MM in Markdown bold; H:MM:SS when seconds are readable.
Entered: **4:01**
